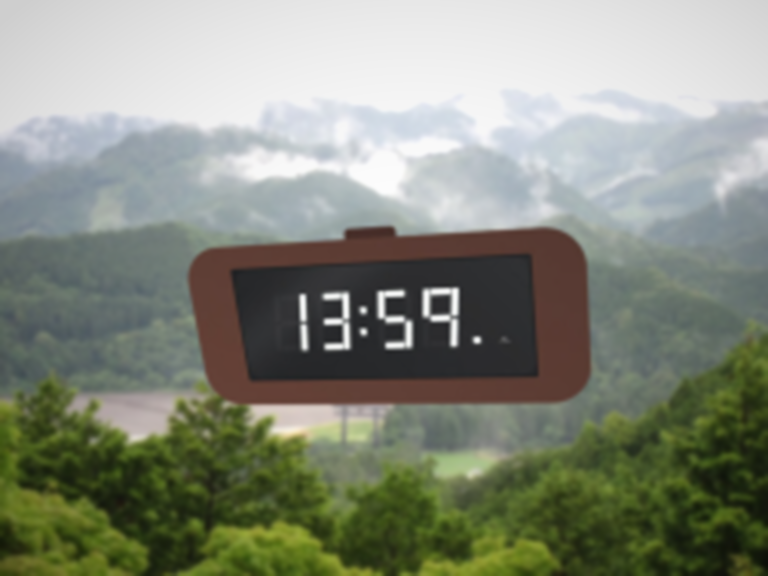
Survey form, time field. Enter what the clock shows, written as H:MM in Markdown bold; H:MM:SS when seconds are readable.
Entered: **13:59**
